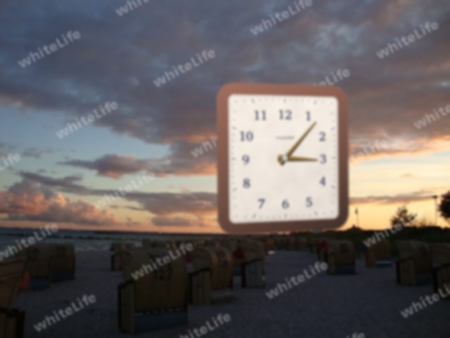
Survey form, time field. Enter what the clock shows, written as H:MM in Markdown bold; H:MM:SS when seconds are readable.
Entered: **3:07**
